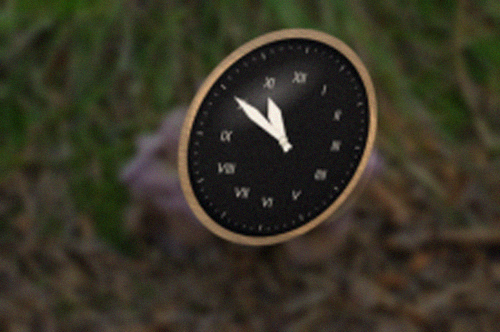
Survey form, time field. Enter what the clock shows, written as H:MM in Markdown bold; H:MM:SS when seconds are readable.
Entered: **10:50**
